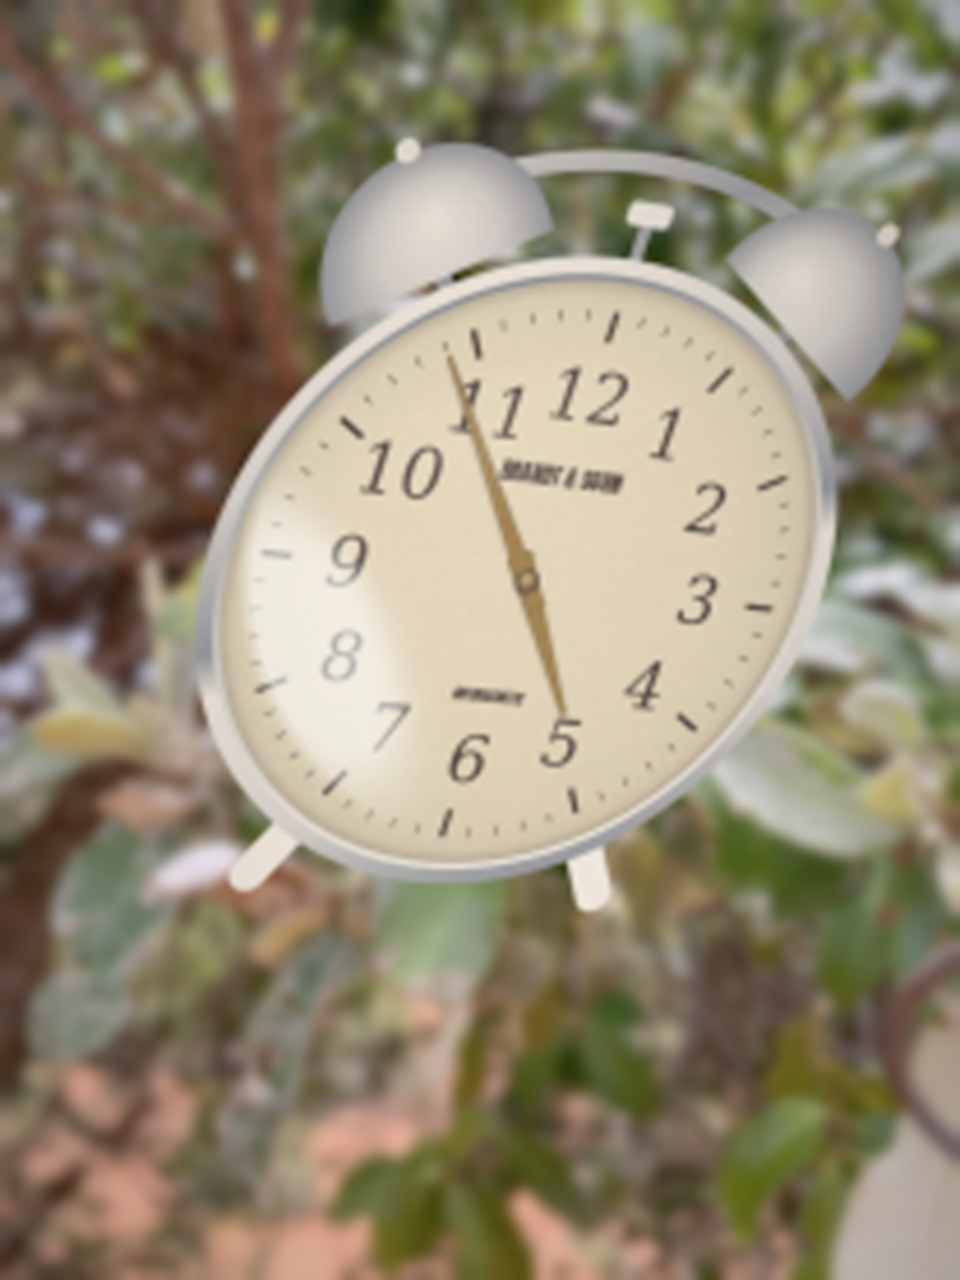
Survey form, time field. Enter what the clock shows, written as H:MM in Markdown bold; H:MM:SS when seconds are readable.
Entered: **4:54**
